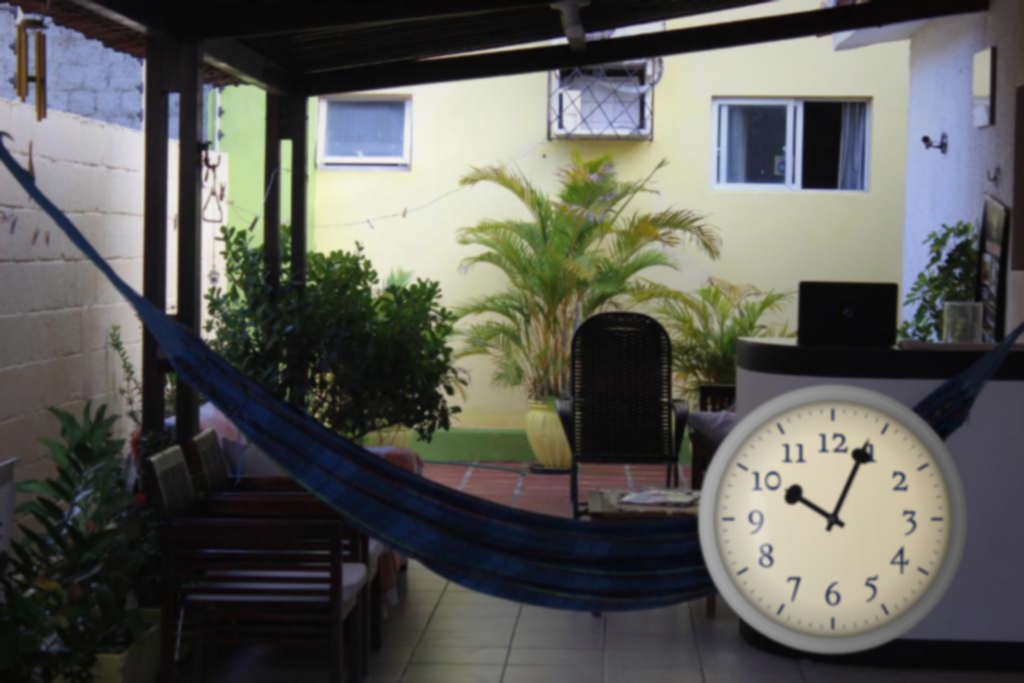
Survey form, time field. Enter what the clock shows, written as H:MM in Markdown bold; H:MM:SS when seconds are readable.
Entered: **10:04**
